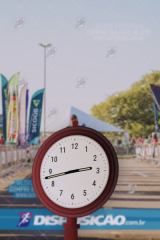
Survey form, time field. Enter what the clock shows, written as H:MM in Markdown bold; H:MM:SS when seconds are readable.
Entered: **2:43**
